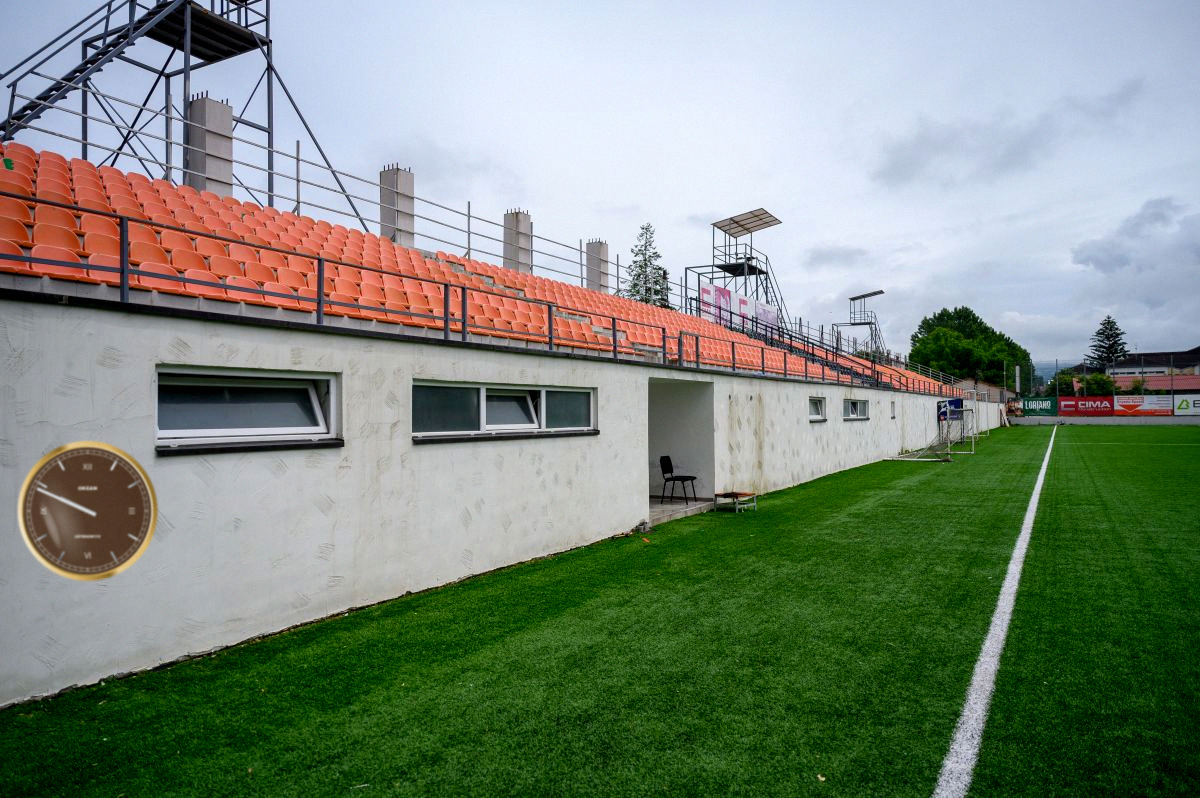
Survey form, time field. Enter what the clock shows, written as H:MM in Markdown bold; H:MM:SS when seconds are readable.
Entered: **9:49**
